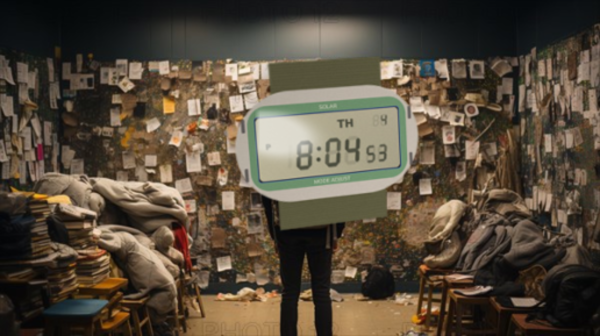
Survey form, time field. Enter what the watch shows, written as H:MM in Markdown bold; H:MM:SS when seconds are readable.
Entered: **8:04:53**
